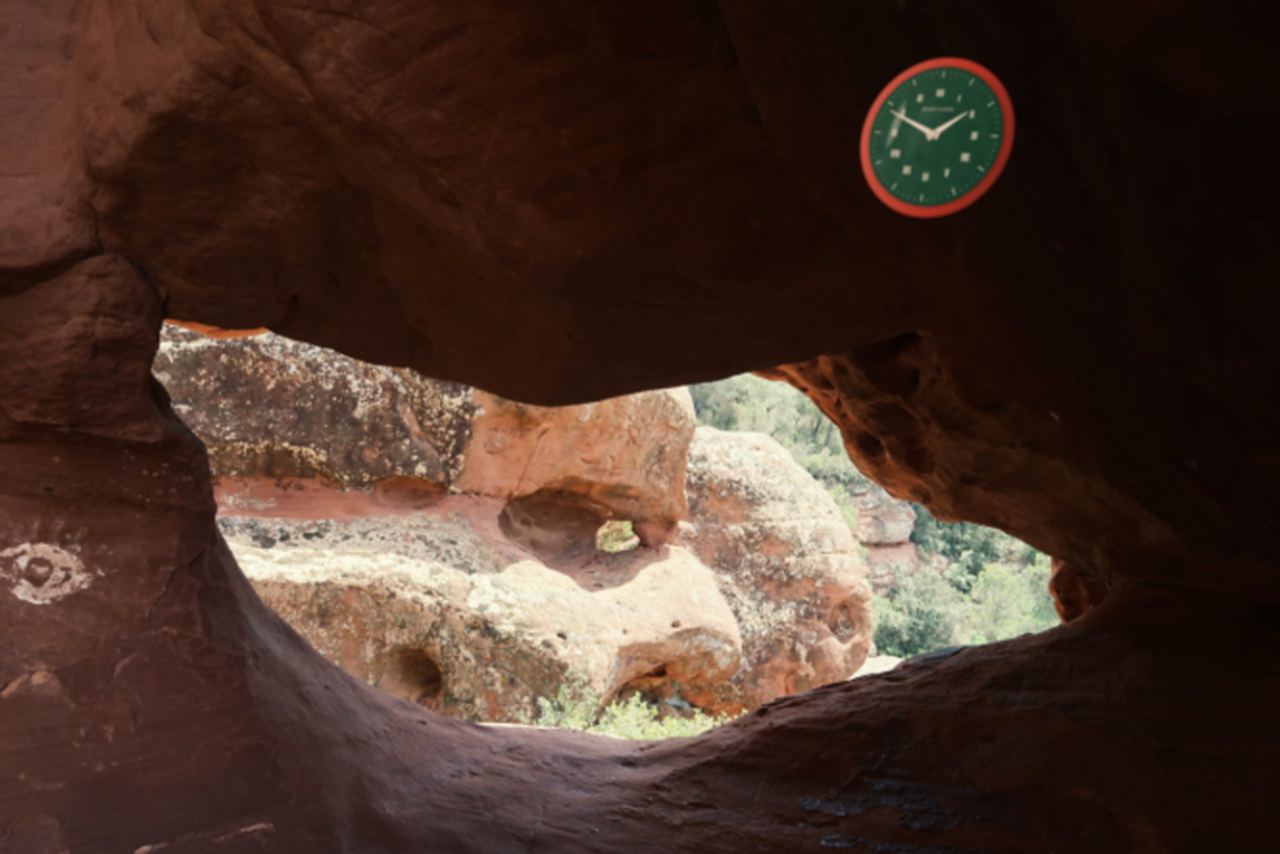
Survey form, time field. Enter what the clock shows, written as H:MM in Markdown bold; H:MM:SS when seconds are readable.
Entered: **1:49**
